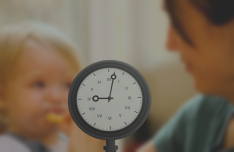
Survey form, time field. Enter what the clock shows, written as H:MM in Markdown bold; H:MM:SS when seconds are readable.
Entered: **9:02**
